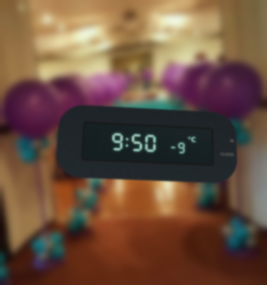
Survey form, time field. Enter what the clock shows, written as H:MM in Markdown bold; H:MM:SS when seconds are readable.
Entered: **9:50**
